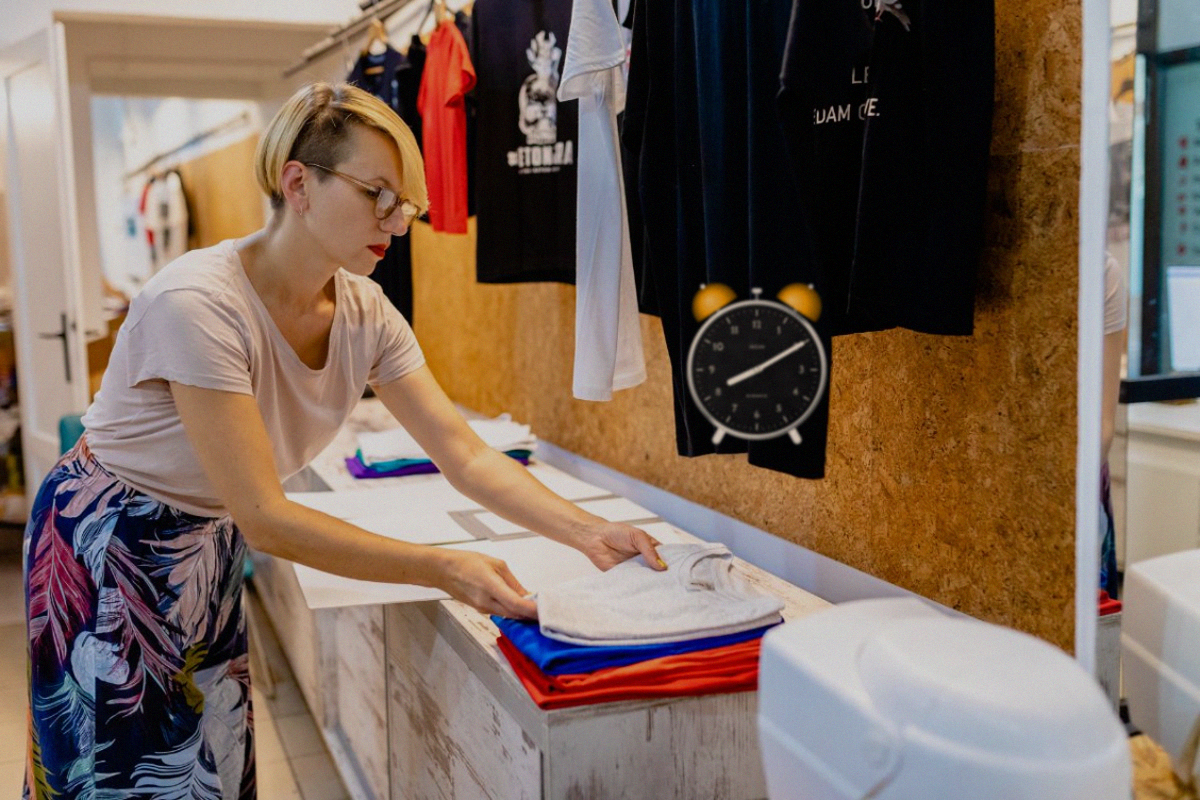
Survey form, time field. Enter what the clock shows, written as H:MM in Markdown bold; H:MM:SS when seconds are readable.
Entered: **8:10**
